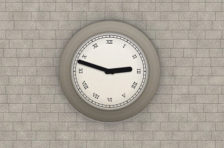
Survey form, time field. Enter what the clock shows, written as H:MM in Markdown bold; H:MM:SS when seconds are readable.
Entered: **2:48**
